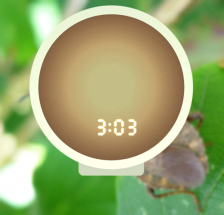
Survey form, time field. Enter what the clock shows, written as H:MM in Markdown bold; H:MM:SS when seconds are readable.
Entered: **3:03**
